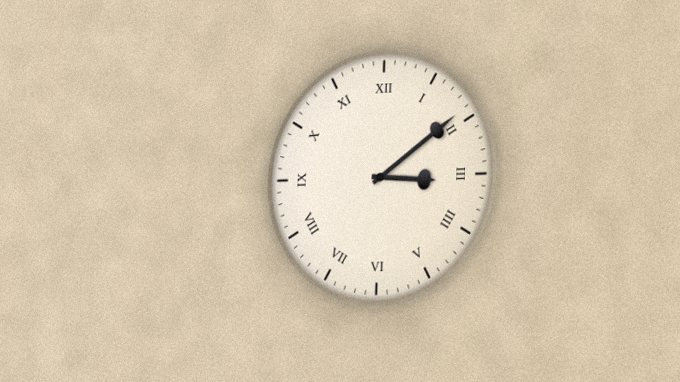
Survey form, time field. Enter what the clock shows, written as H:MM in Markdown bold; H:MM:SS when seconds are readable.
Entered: **3:09**
